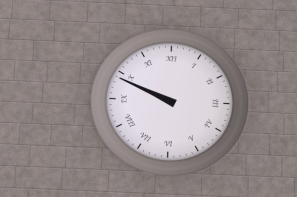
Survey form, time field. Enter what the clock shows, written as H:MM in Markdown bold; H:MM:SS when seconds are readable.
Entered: **9:49**
